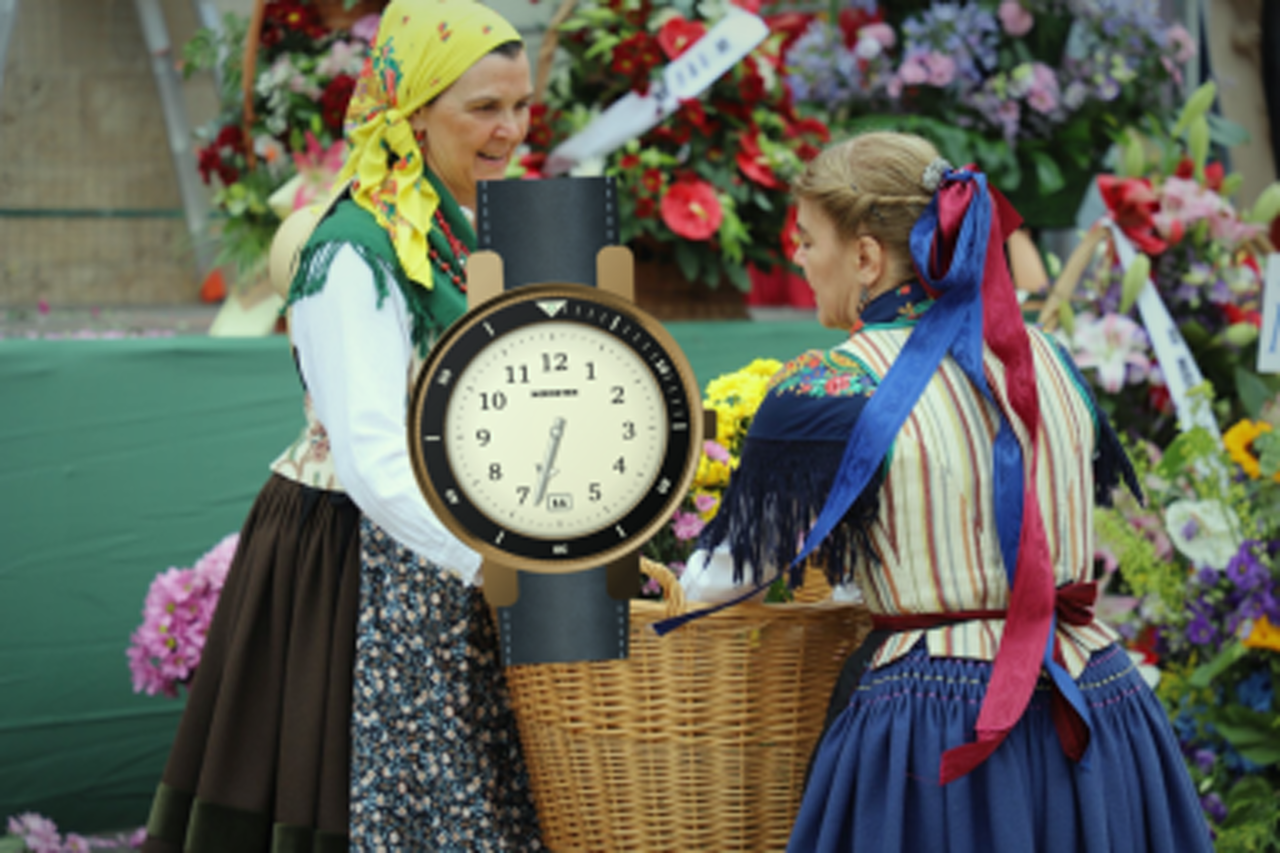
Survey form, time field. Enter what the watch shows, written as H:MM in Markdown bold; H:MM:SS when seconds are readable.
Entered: **6:33**
